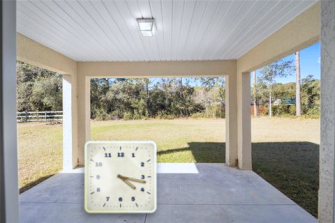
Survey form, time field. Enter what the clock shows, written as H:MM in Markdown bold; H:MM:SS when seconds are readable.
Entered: **4:17**
